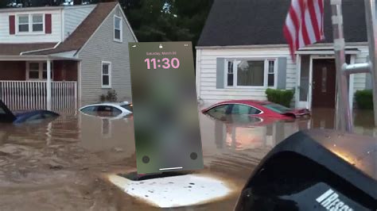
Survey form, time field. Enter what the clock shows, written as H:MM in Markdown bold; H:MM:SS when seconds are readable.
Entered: **11:30**
